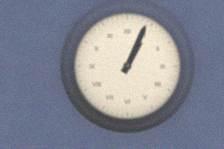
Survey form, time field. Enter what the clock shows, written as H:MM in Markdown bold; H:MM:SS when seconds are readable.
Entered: **1:04**
